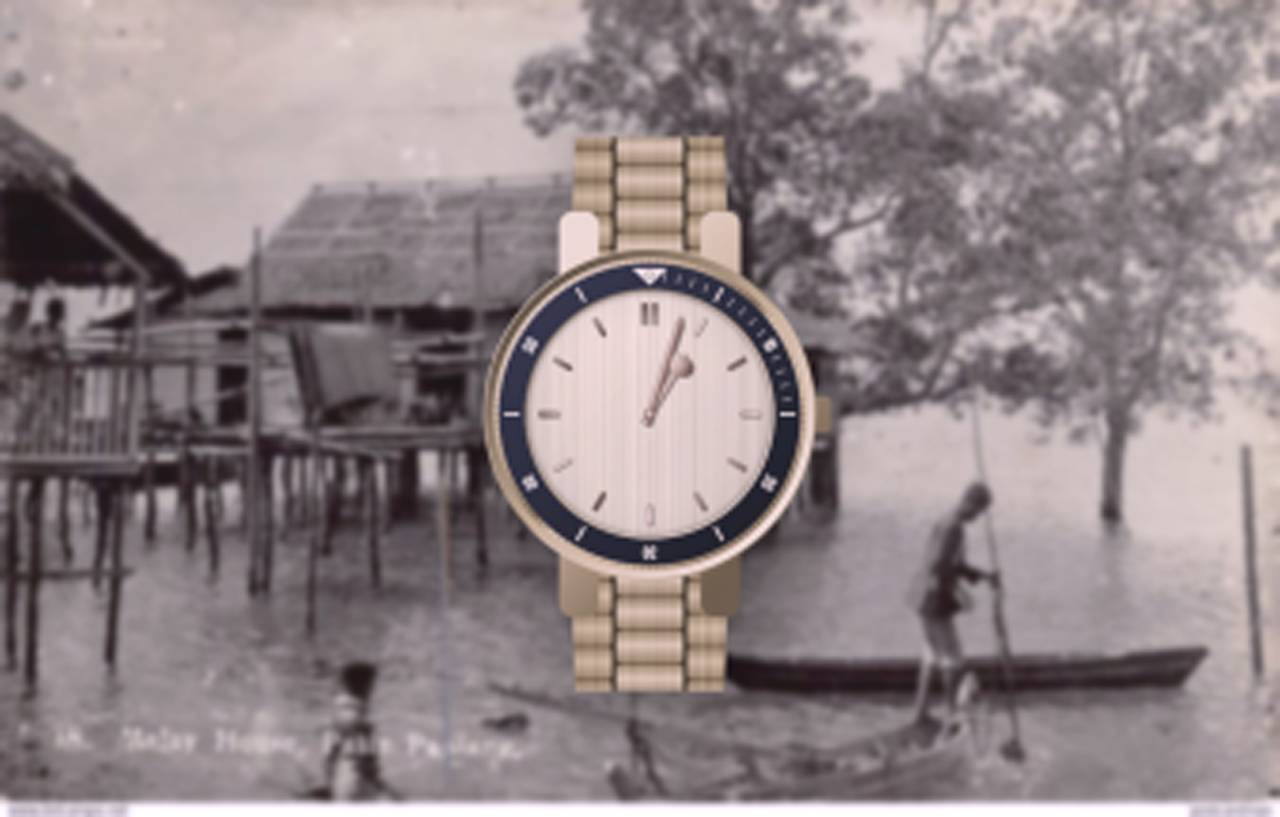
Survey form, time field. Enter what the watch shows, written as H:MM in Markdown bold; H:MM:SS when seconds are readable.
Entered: **1:03**
